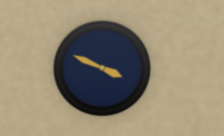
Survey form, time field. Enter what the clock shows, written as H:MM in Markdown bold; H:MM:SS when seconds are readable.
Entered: **3:49**
